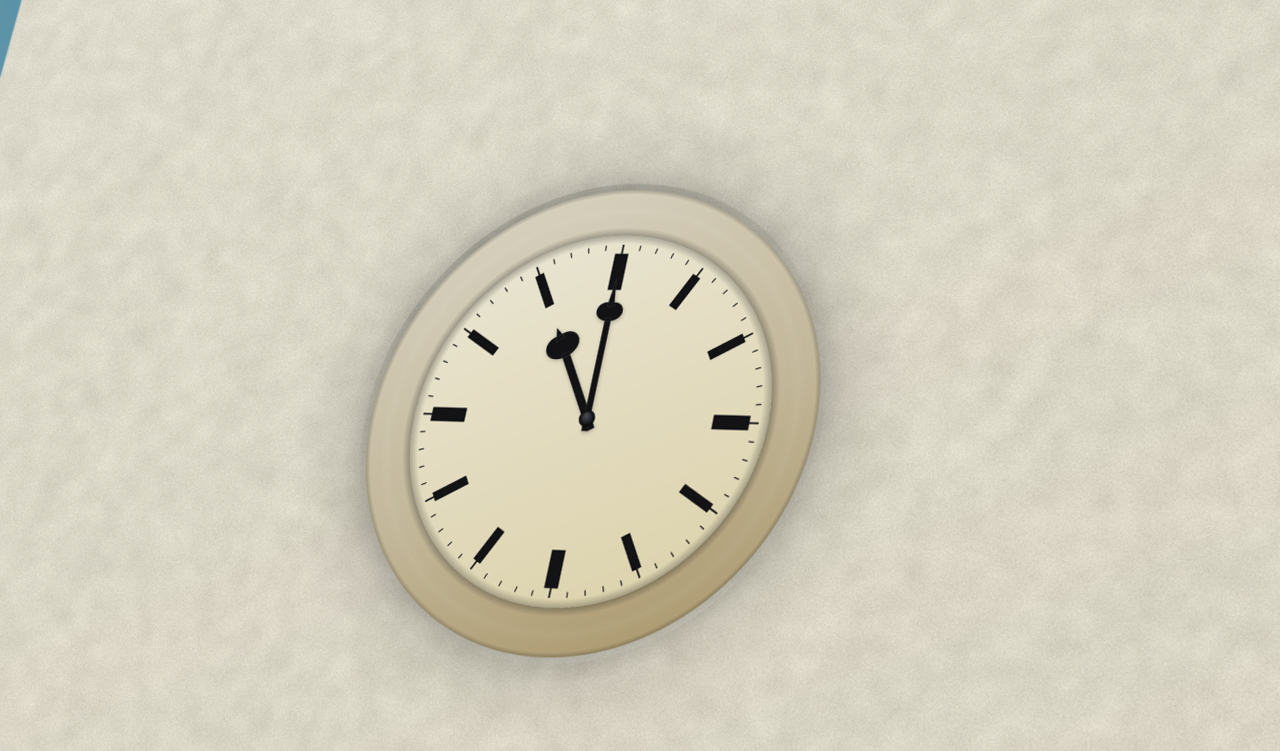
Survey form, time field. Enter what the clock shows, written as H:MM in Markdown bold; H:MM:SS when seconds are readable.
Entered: **11:00**
